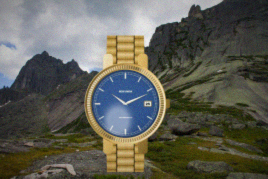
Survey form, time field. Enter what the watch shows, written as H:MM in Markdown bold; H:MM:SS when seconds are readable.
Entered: **10:11**
